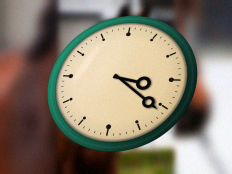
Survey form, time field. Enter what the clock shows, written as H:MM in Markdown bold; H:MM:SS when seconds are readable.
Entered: **3:21**
